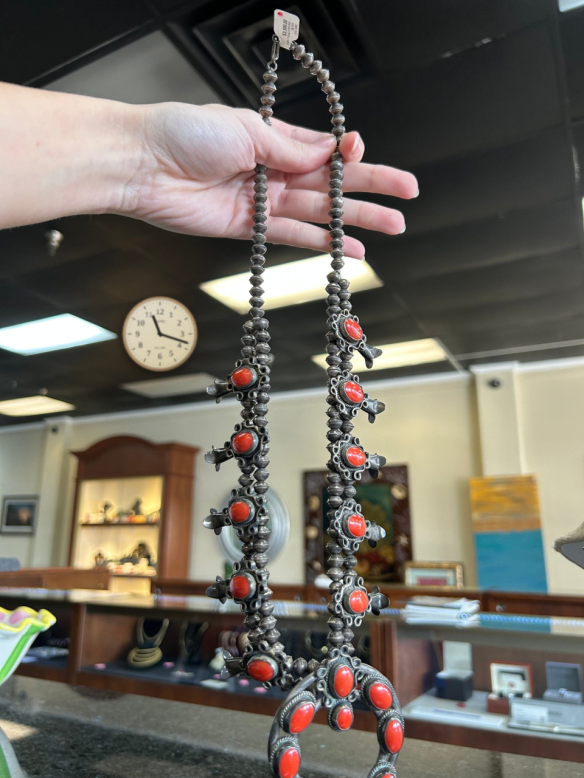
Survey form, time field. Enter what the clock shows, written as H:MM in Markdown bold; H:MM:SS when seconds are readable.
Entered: **11:18**
